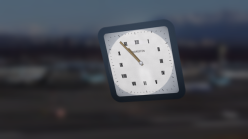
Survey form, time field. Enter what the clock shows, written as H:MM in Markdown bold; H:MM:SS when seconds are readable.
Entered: **10:54**
